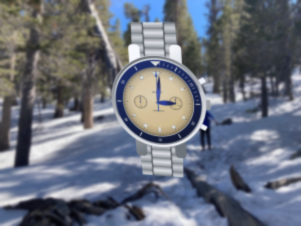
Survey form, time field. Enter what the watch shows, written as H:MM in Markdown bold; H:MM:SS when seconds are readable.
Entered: **3:01**
